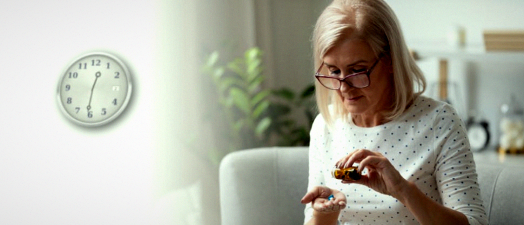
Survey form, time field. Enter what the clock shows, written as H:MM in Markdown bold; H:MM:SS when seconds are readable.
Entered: **12:31**
